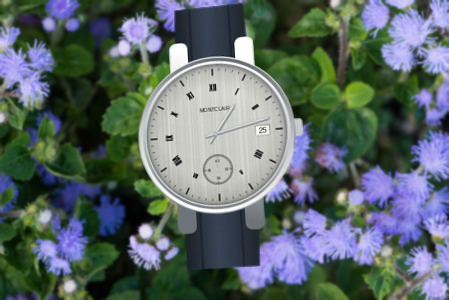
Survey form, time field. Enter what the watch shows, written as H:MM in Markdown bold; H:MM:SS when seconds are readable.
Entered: **1:13**
